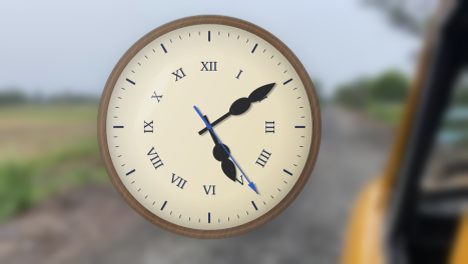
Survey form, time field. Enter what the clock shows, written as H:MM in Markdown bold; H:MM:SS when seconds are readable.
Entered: **5:09:24**
